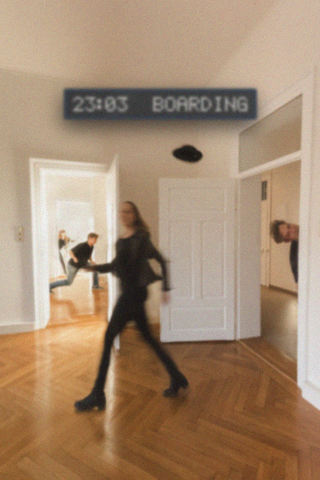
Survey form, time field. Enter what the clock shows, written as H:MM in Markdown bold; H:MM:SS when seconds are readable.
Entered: **23:03**
